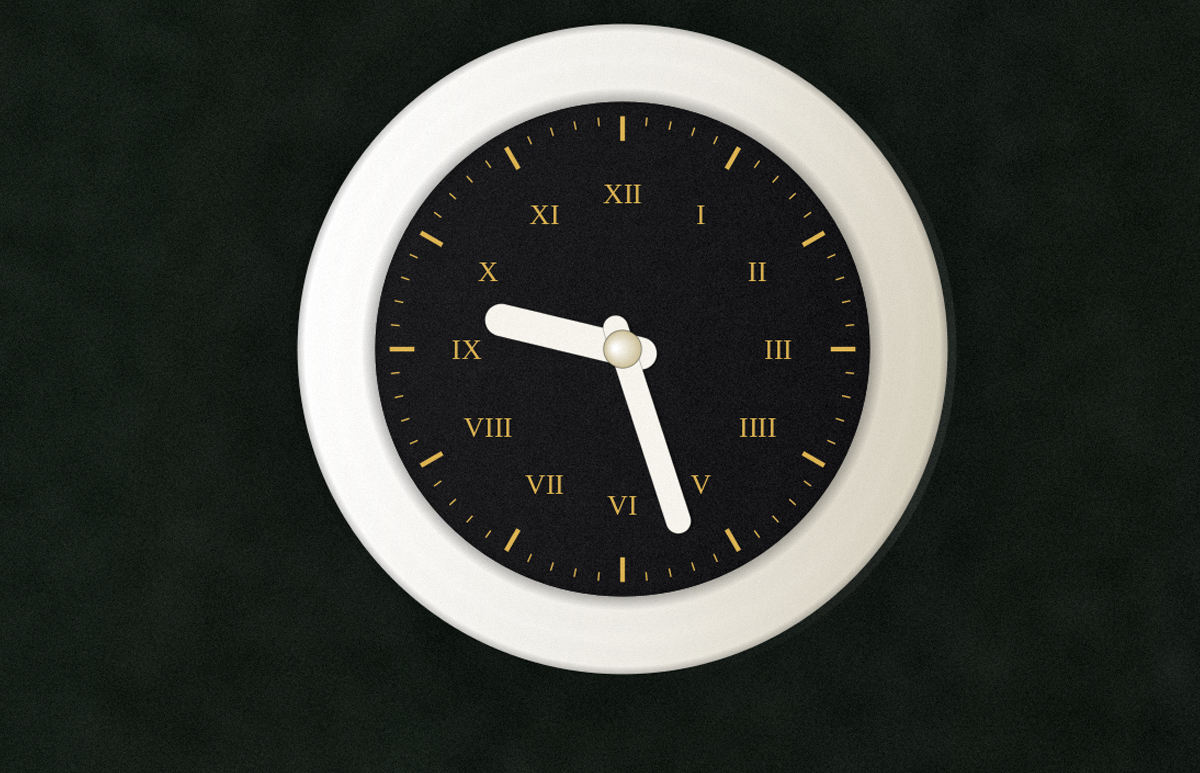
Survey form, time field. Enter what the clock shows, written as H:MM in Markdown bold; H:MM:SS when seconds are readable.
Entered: **9:27**
